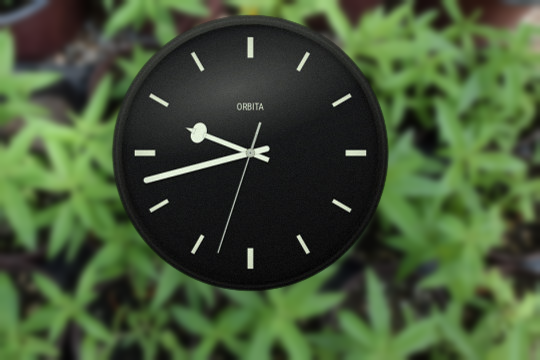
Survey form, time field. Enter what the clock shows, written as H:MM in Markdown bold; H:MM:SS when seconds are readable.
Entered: **9:42:33**
